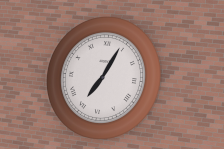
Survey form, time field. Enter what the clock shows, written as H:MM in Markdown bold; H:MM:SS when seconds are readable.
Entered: **7:04**
